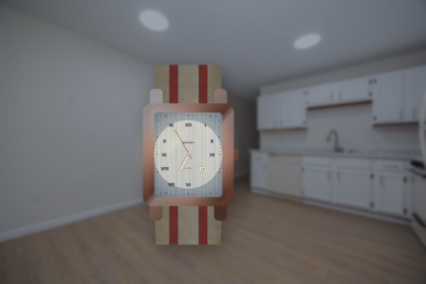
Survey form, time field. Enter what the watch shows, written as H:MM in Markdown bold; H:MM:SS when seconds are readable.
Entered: **6:55**
